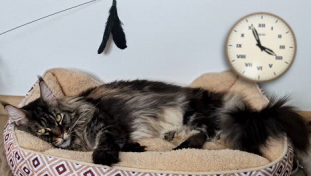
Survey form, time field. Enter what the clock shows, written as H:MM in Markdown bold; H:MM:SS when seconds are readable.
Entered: **3:56**
